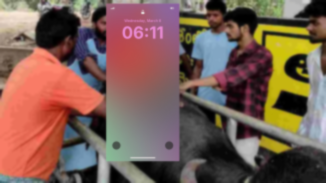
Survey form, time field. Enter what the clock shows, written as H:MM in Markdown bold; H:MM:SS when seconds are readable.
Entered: **6:11**
